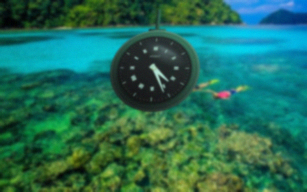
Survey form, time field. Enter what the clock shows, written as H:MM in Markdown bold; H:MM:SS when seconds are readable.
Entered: **4:26**
